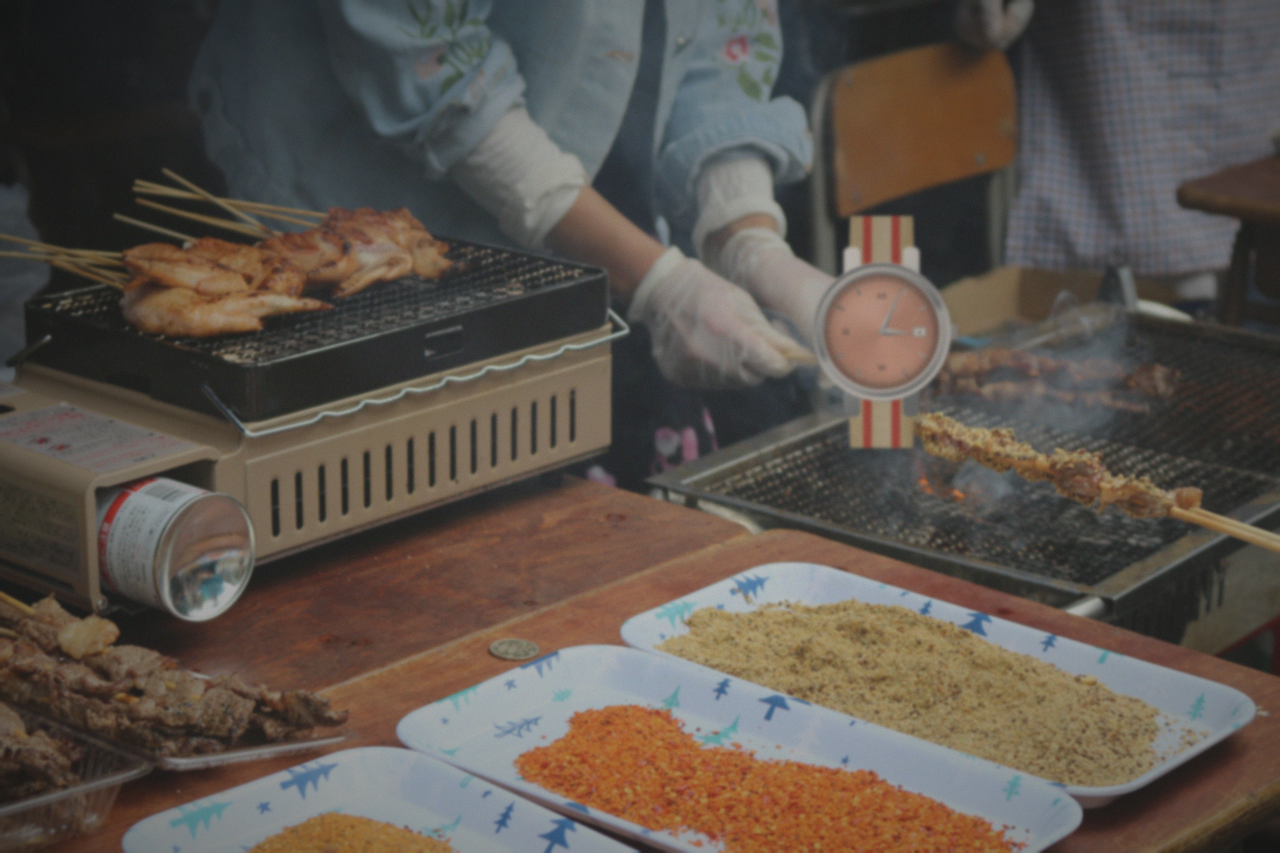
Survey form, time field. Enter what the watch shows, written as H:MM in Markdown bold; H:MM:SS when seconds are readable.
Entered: **3:04**
